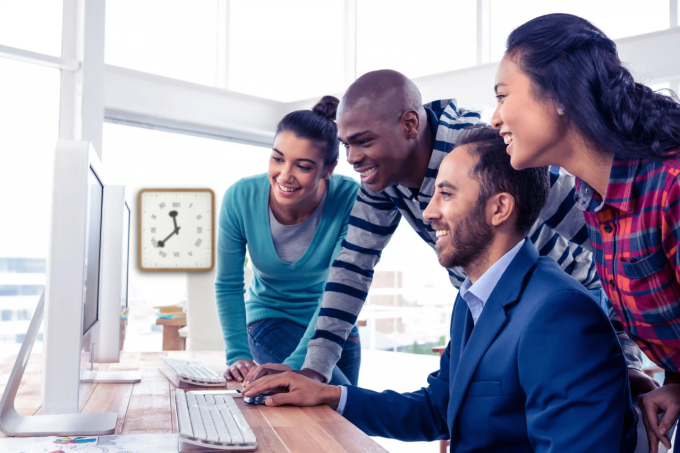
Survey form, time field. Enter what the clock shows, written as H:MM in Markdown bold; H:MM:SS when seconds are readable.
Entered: **11:38**
